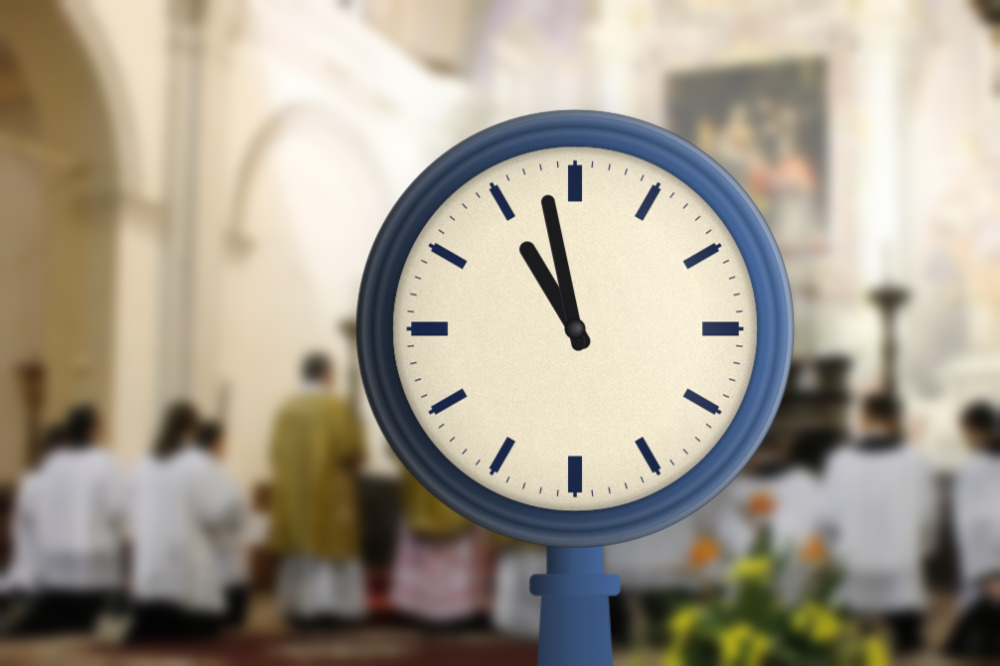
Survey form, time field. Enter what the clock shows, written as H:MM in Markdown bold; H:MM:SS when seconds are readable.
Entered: **10:58**
